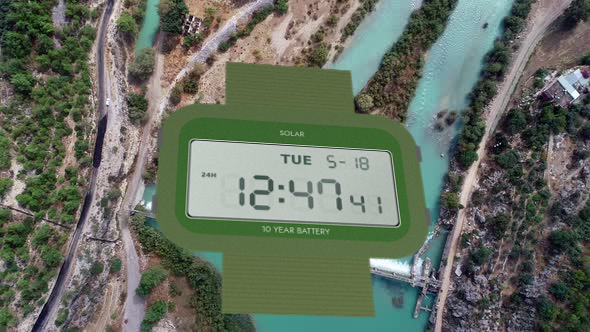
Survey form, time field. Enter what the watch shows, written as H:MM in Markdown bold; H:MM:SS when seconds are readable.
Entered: **12:47:41**
